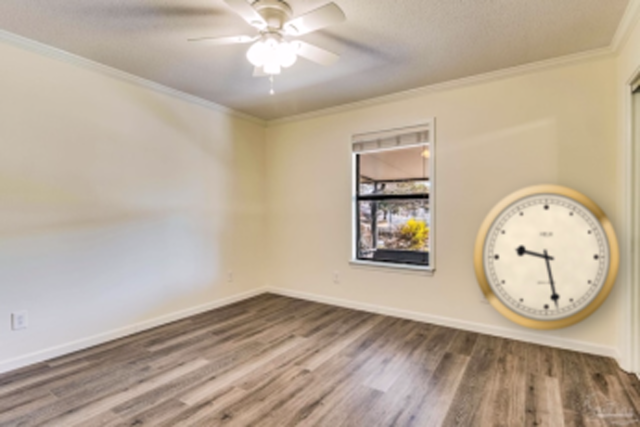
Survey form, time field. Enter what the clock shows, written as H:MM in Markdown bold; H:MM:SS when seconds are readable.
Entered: **9:28**
